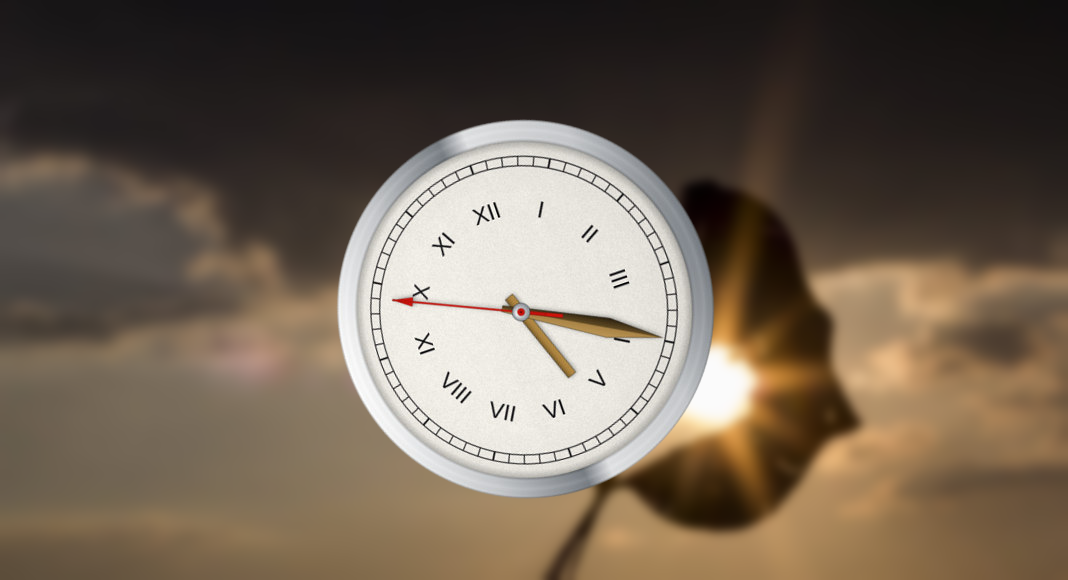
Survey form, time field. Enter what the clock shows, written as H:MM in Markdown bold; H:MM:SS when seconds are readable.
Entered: **5:19:49**
